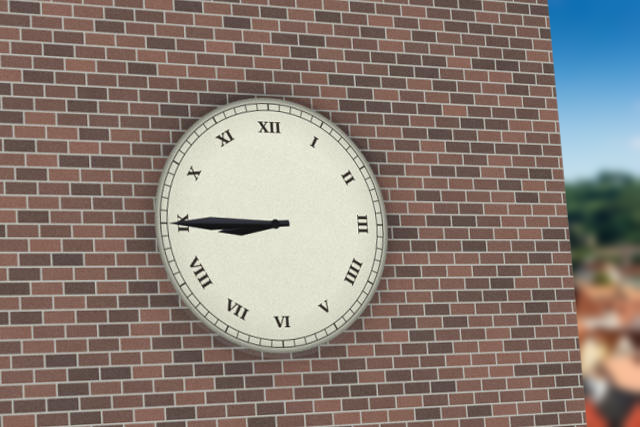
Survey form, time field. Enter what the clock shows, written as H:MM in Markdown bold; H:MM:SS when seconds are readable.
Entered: **8:45**
